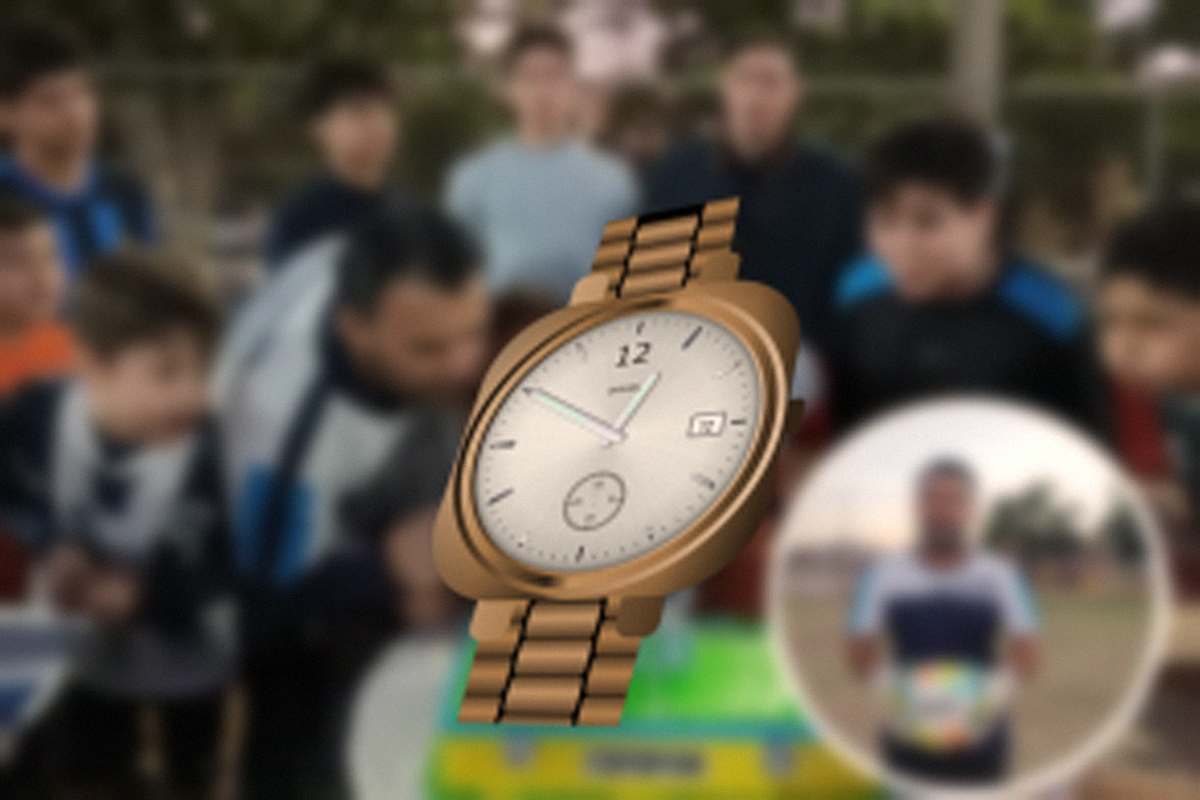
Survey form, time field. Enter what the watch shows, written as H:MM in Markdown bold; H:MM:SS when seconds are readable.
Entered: **12:50**
